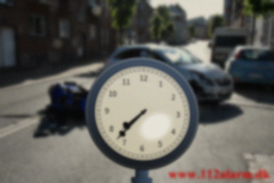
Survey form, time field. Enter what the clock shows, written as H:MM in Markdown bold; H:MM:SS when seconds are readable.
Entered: **7:37**
